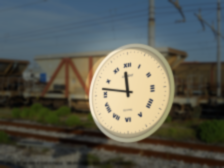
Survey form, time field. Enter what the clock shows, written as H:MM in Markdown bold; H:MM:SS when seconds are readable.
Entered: **11:47**
